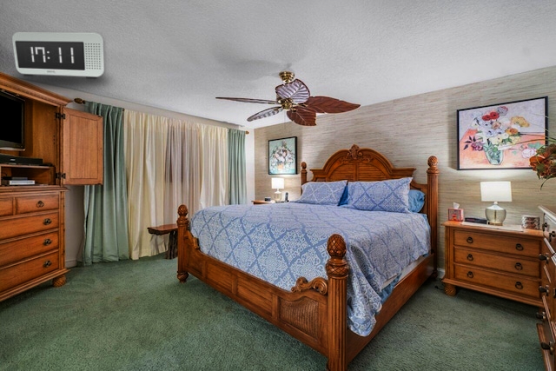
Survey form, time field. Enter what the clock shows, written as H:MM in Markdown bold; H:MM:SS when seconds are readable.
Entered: **17:11**
